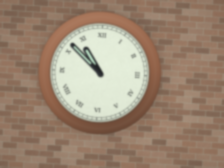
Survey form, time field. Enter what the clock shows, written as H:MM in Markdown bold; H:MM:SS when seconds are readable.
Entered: **10:52**
